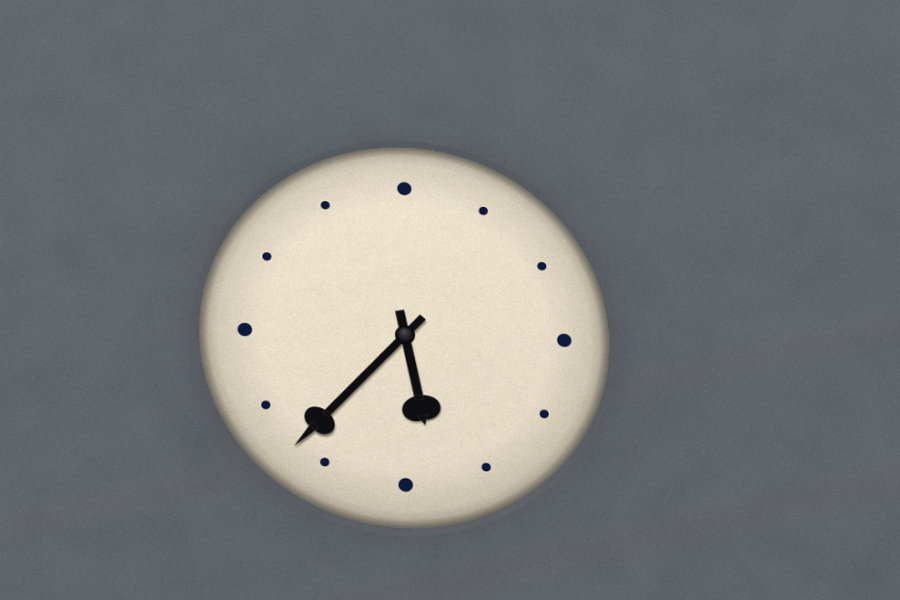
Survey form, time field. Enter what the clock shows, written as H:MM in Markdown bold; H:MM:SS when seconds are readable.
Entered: **5:37**
